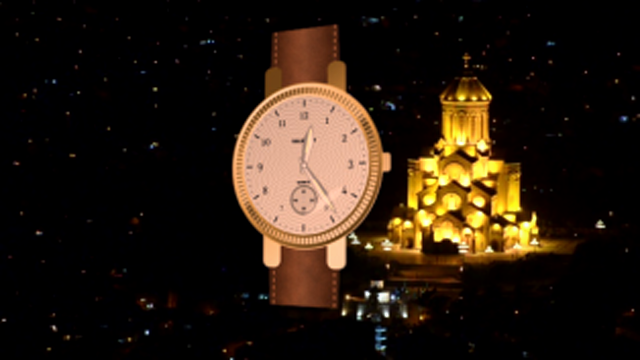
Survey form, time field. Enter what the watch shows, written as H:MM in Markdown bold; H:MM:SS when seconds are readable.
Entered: **12:24**
